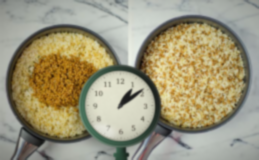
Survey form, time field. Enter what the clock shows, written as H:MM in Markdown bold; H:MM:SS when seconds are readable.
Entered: **1:09**
